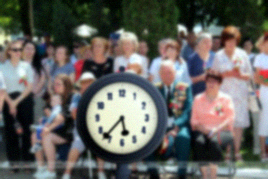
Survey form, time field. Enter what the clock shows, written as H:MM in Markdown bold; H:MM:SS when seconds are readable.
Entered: **5:37**
